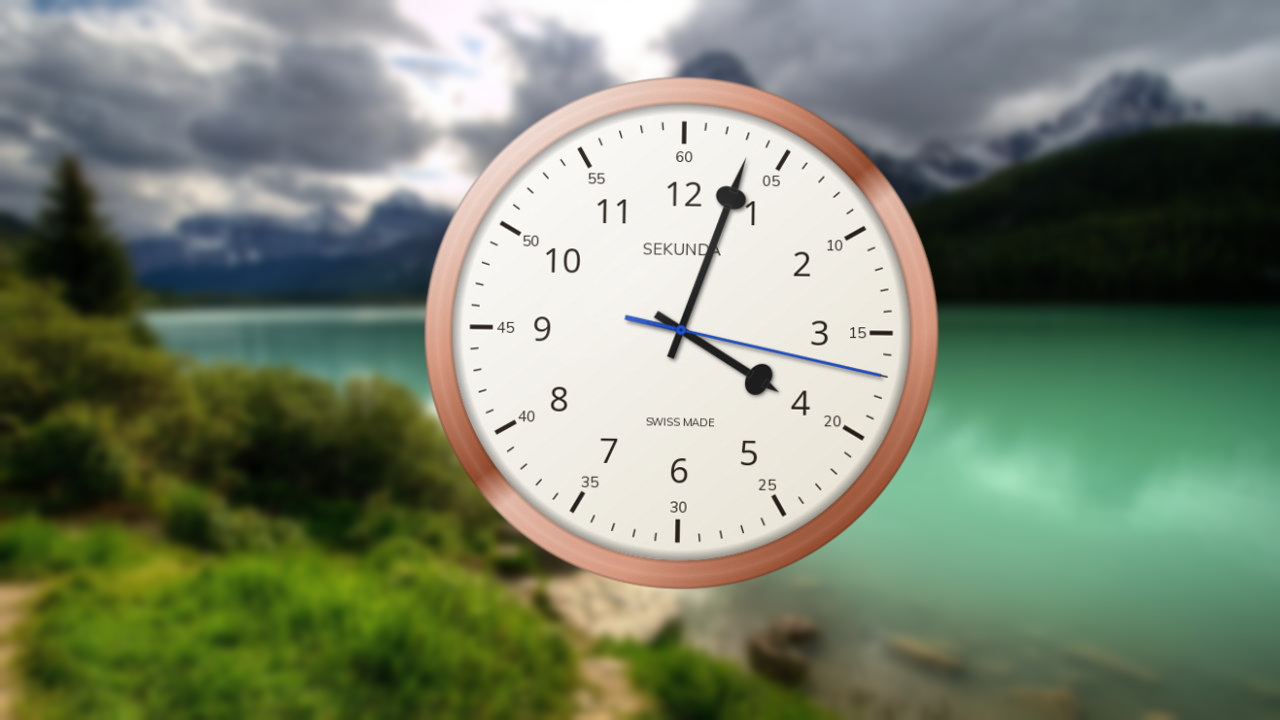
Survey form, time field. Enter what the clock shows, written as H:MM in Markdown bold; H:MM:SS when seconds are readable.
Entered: **4:03:17**
